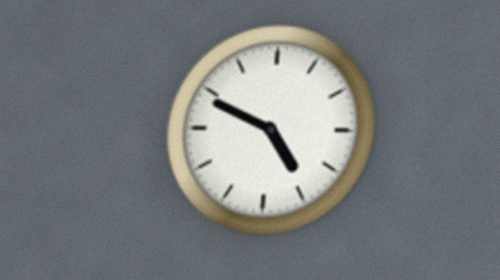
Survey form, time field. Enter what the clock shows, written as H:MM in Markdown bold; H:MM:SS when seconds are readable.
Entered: **4:49**
